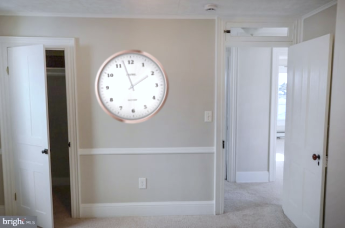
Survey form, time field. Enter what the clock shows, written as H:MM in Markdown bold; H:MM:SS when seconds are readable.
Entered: **1:57**
